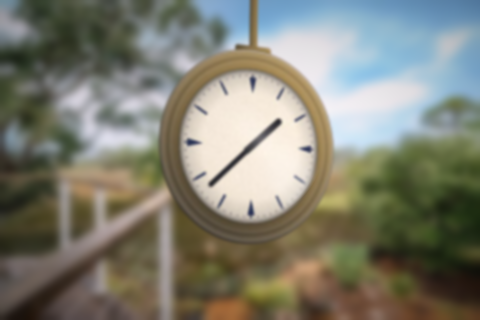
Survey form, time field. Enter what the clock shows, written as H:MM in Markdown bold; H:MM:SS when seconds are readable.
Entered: **1:38**
